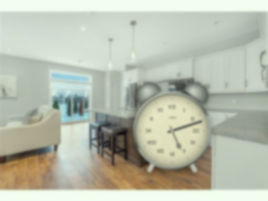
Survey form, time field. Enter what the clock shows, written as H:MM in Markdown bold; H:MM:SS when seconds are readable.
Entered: **5:12**
